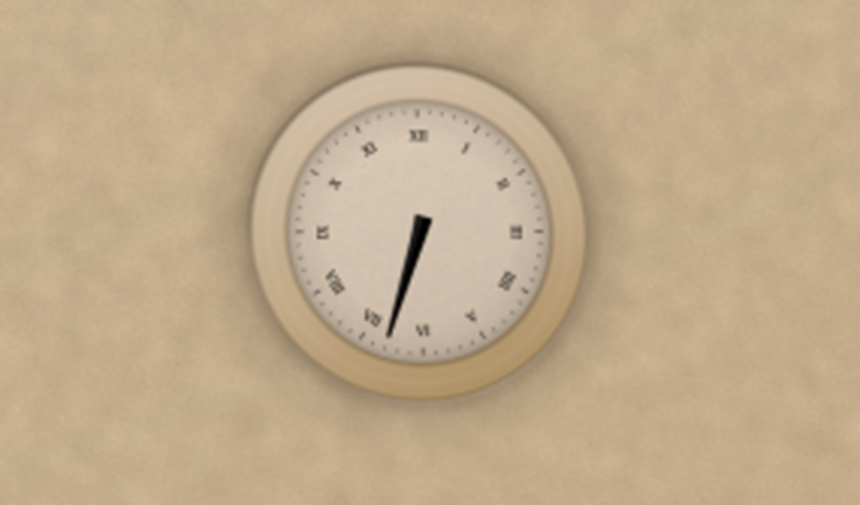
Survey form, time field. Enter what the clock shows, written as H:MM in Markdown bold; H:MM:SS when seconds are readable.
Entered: **6:33**
